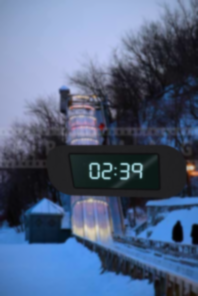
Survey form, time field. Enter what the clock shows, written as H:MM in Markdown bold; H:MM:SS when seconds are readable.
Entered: **2:39**
